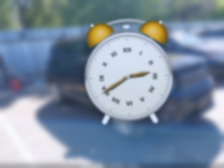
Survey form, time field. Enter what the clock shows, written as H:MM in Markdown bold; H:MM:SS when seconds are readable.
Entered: **2:40**
